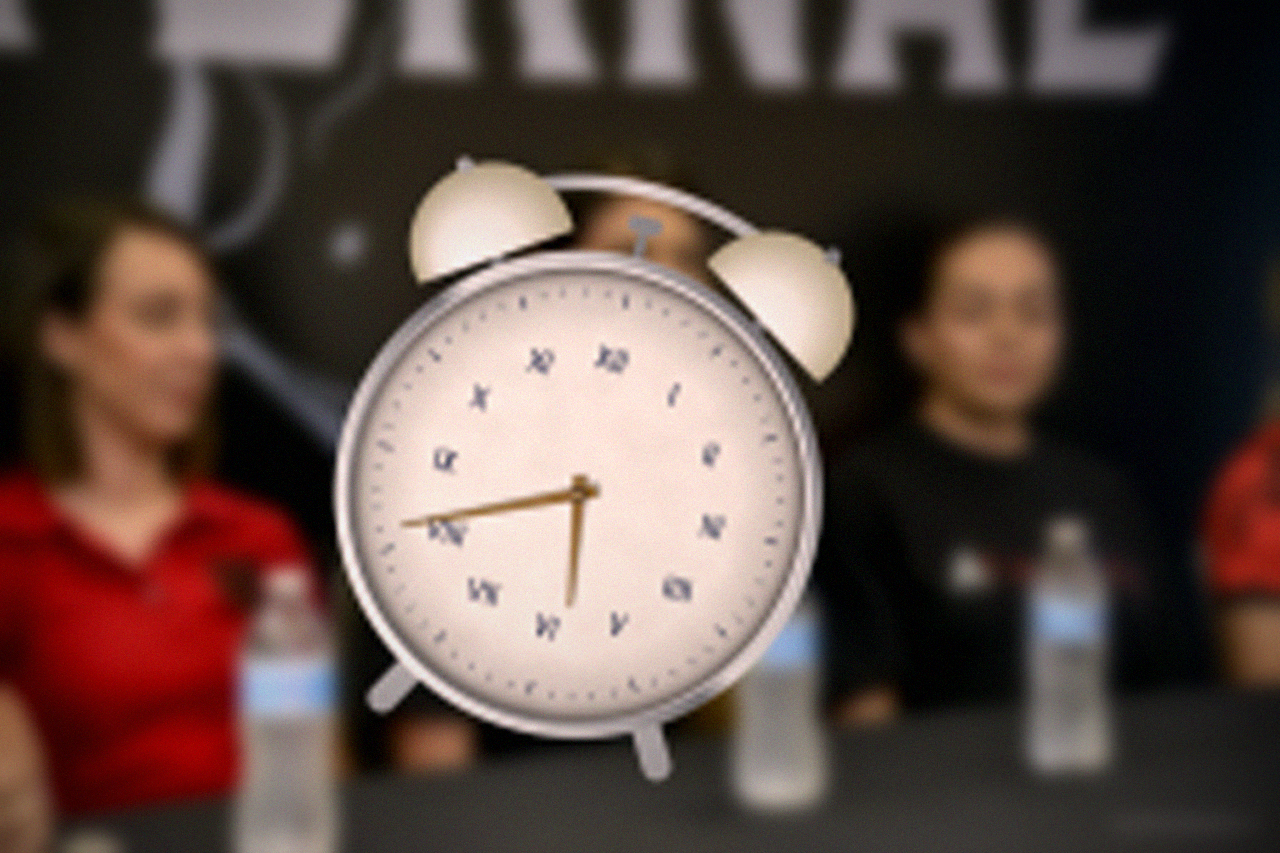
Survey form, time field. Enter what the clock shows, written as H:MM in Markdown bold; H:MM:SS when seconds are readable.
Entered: **5:41**
